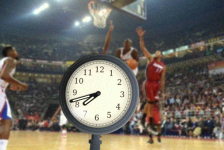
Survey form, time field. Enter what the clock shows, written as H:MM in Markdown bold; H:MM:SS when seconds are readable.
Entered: **7:42**
